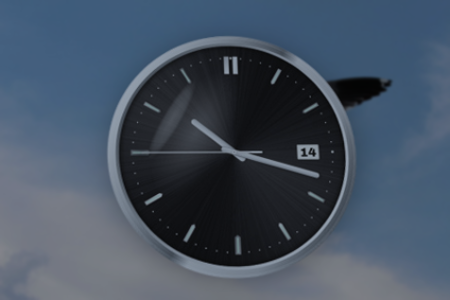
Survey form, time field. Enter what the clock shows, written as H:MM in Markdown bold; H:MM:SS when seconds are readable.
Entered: **10:17:45**
